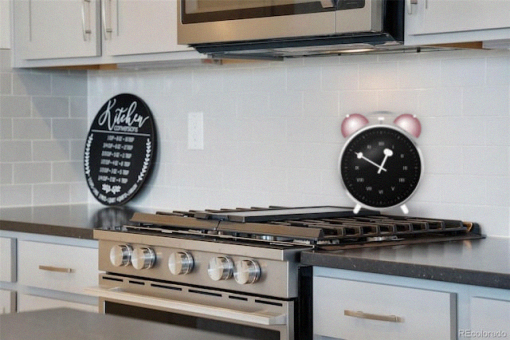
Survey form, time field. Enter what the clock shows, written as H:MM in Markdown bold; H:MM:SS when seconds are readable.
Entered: **12:50**
